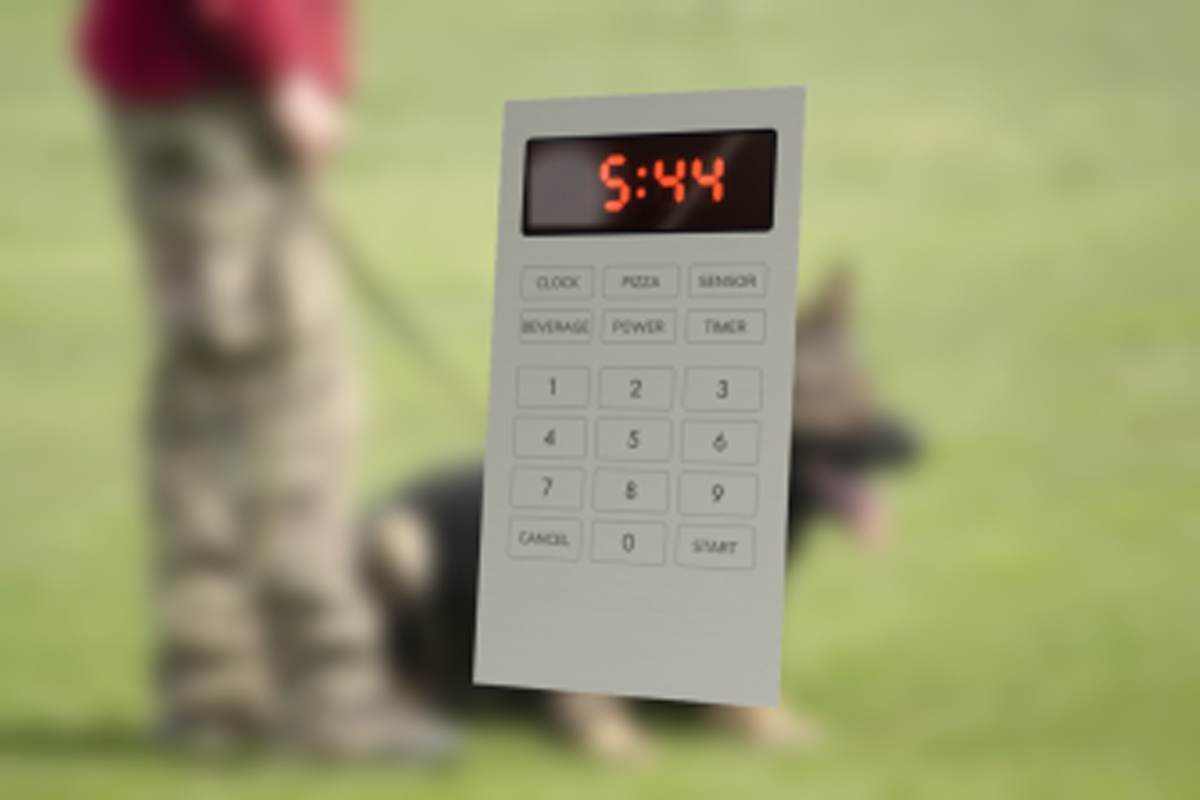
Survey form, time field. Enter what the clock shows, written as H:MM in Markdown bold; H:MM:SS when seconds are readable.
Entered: **5:44**
